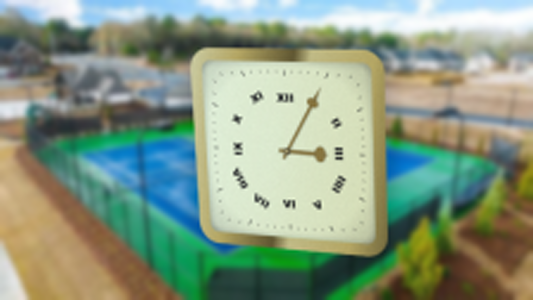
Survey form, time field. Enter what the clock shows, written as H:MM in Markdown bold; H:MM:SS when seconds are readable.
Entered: **3:05**
